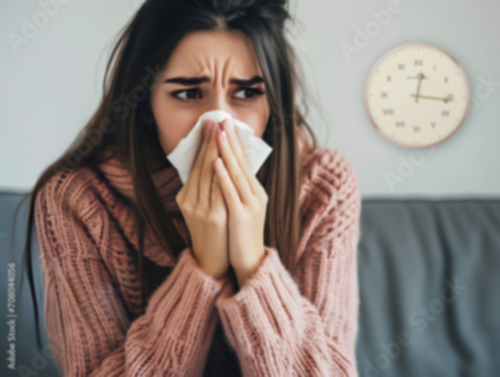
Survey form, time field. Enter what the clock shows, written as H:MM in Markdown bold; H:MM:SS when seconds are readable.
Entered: **12:16**
